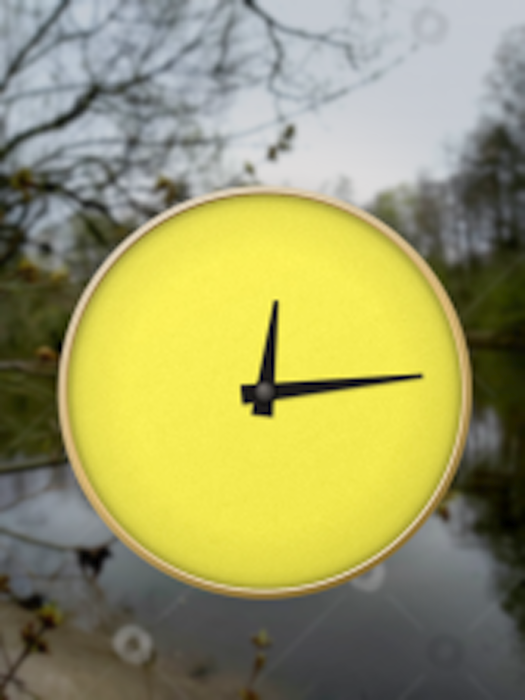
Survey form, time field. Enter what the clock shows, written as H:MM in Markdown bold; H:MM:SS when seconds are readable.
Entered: **12:14**
